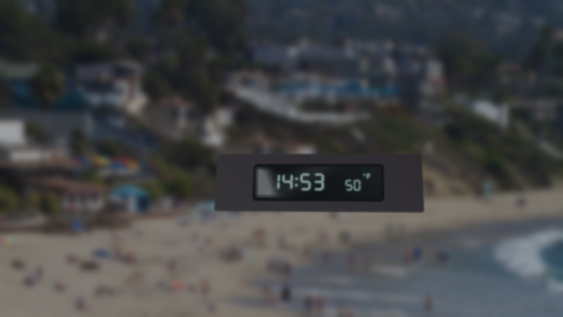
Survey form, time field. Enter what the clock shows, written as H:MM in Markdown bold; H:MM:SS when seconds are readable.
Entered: **14:53**
